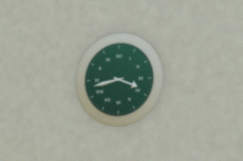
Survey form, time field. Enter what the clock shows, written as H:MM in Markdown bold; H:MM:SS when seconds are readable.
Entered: **3:43**
